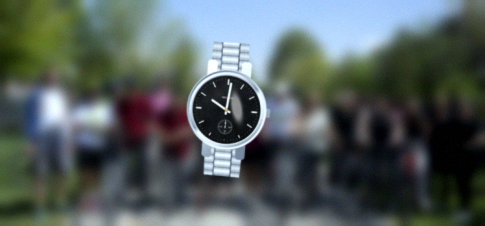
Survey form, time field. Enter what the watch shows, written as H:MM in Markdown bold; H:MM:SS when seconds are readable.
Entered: **10:01**
